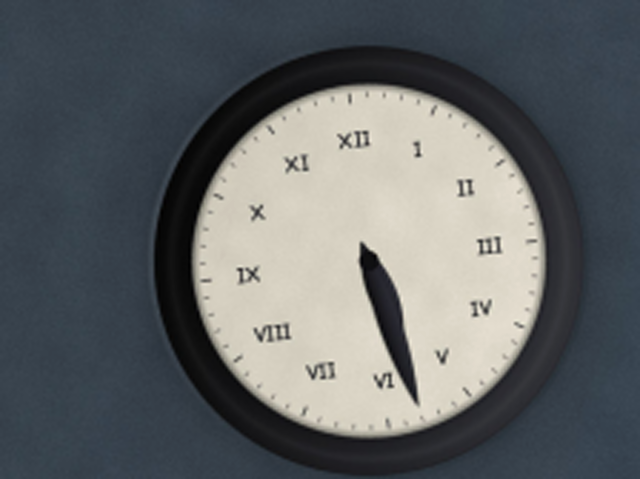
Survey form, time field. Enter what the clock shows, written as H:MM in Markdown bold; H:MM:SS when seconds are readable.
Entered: **5:28**
